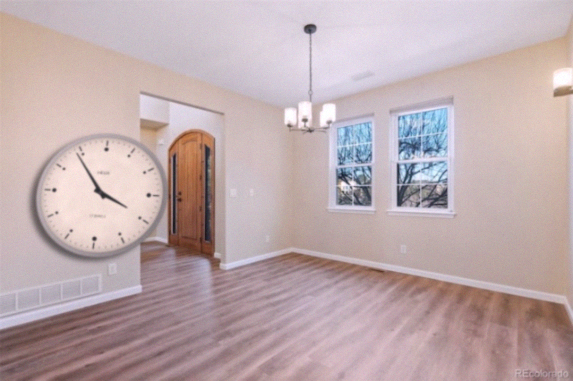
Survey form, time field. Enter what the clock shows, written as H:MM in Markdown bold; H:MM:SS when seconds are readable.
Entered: **3:54**
